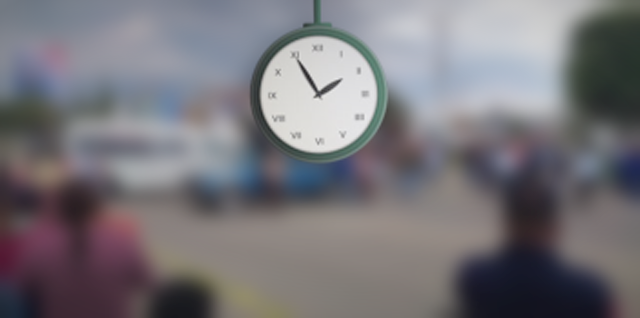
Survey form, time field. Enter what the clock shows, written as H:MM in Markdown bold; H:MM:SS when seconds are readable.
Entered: **1:55**
